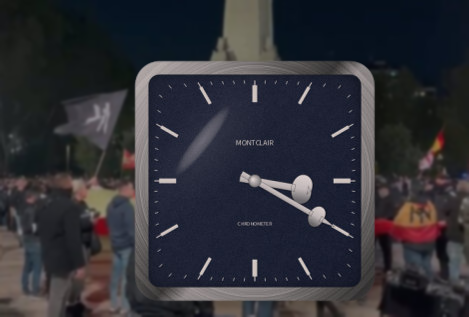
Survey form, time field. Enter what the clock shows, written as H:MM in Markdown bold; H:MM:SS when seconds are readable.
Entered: **3:20**
